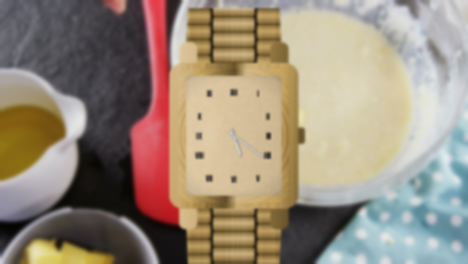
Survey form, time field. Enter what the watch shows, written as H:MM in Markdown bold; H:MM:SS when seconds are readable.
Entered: **5:21**
